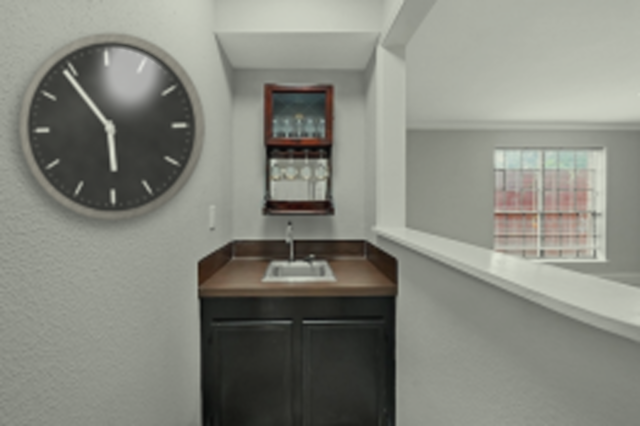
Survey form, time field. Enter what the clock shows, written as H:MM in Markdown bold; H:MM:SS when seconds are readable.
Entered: **5:54**
